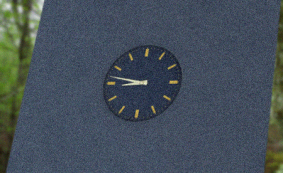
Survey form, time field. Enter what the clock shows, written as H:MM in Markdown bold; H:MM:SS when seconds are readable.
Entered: **8:47**
